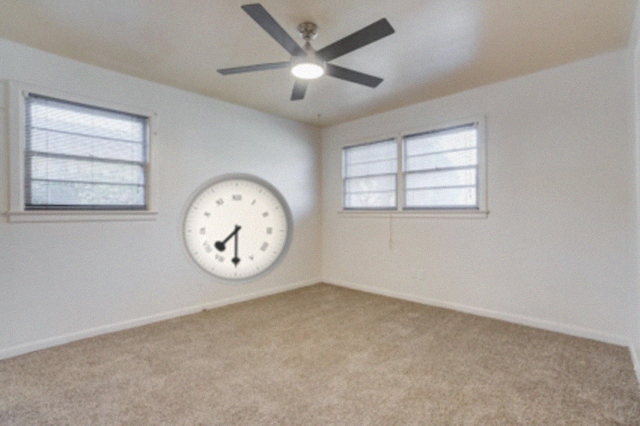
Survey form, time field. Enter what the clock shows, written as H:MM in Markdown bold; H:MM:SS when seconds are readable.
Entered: **7:30**
